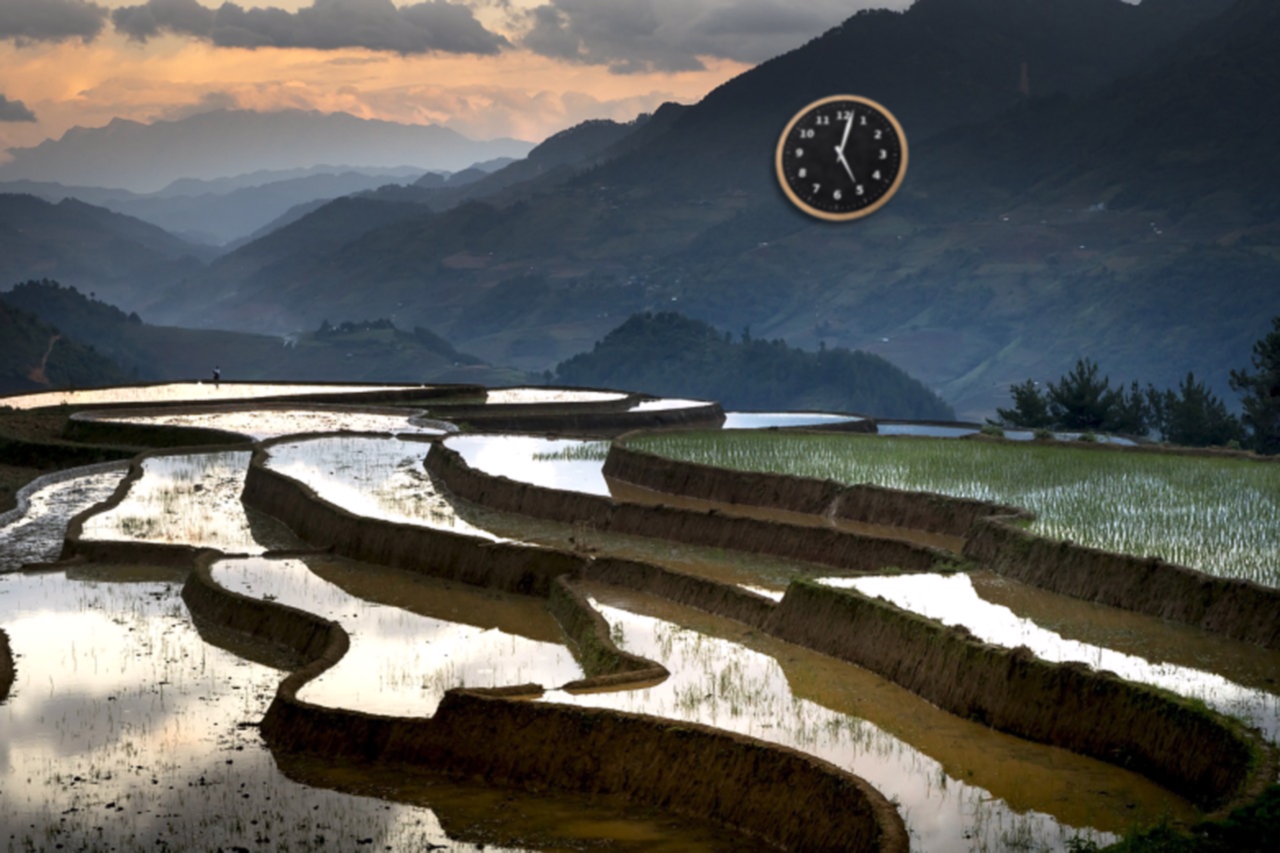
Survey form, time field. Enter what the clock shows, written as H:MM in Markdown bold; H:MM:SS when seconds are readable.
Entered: **5:02**
